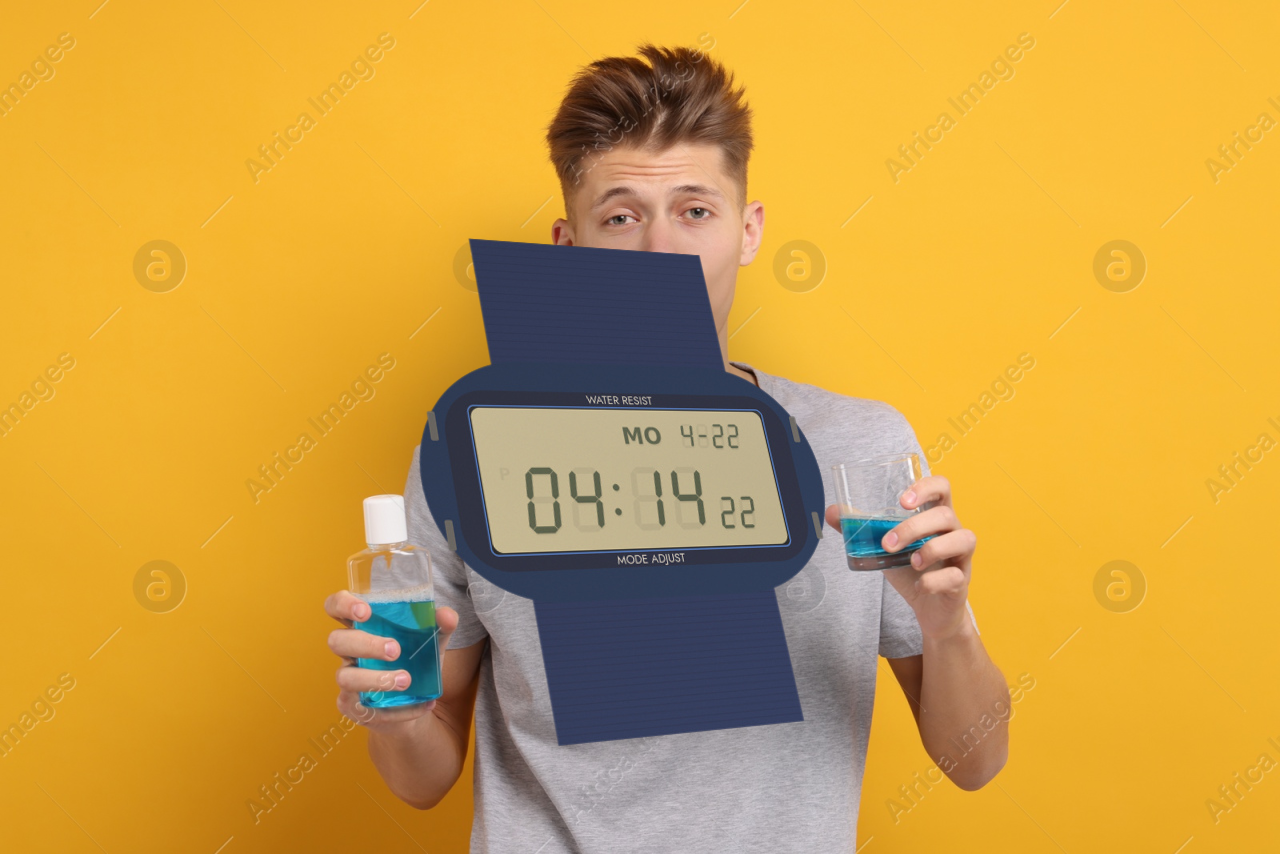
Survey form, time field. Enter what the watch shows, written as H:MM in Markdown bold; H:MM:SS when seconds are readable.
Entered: **4:14:22**
